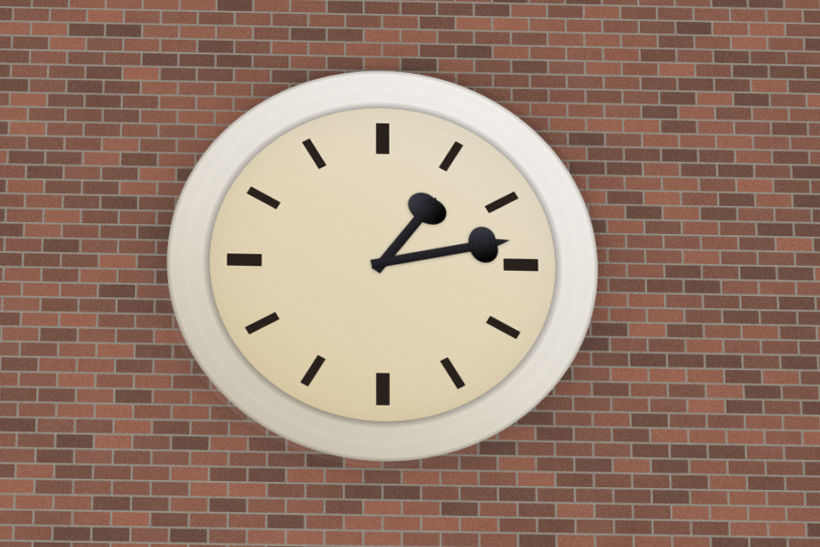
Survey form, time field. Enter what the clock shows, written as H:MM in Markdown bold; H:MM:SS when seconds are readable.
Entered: **1:13**
